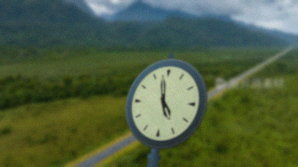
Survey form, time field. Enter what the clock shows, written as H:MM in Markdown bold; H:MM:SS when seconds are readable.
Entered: **4:58**
